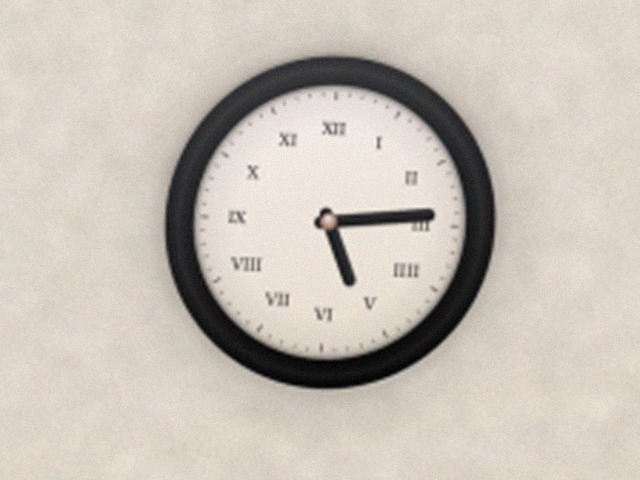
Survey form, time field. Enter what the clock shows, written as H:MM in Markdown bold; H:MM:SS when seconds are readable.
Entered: **5:14**
